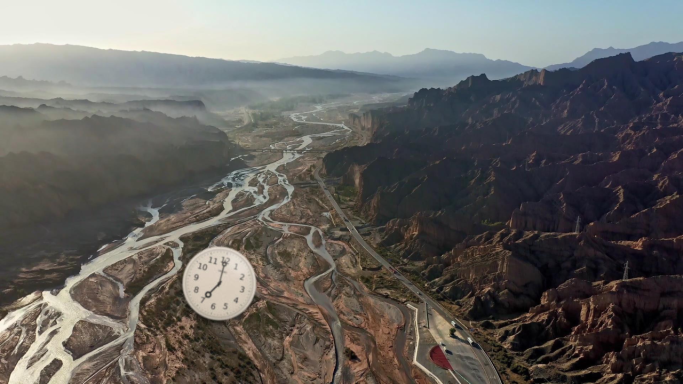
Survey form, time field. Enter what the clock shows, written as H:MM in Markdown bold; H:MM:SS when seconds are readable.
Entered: **7:00**
